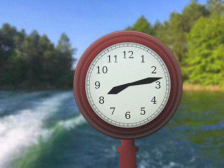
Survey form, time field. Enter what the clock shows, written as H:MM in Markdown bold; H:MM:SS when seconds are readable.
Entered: **8:13**
